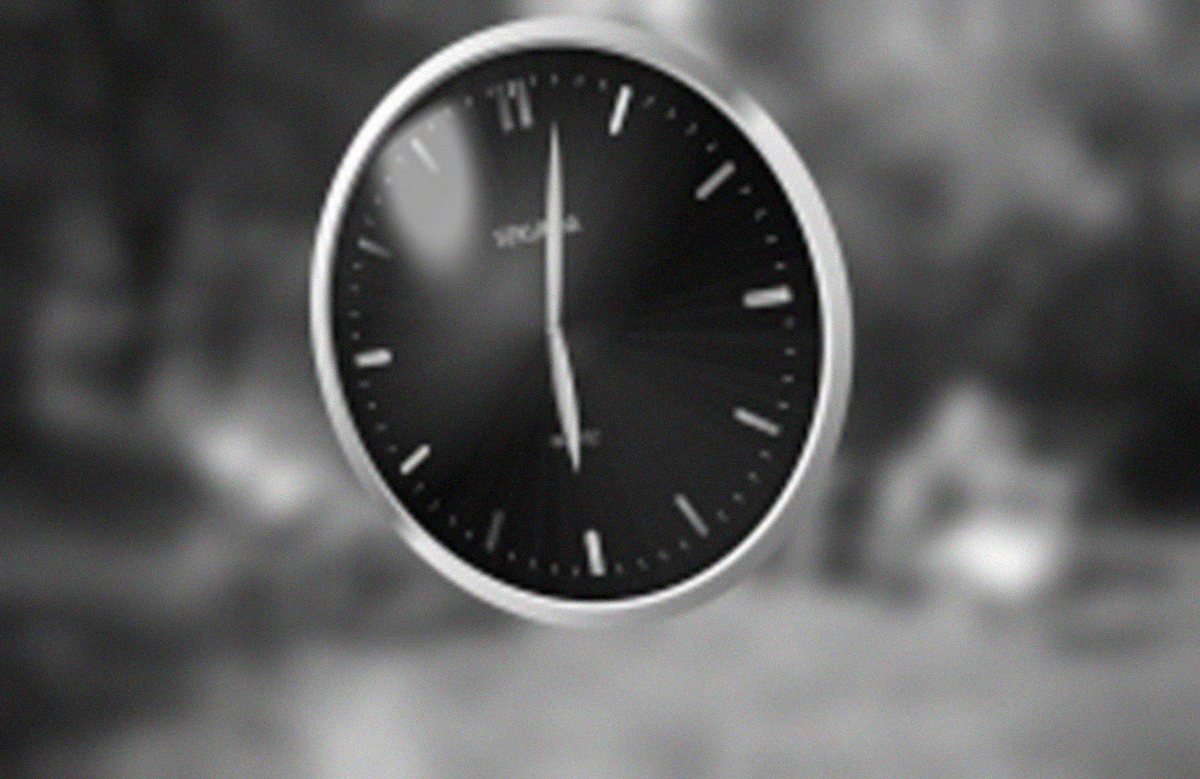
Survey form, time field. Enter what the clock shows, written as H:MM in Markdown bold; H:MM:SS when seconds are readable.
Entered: **6:02**
